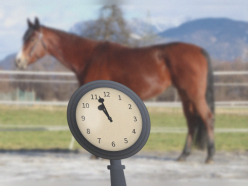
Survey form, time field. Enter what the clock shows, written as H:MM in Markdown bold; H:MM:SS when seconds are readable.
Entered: **10:57**
